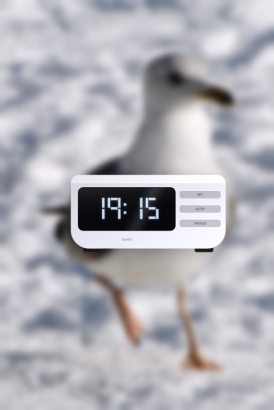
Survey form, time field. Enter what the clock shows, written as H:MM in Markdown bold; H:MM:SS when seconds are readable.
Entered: **19:15**
